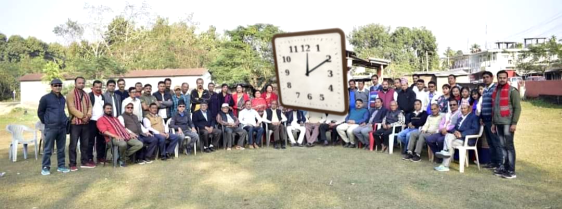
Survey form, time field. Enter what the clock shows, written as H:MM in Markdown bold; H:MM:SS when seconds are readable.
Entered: **12:10**
